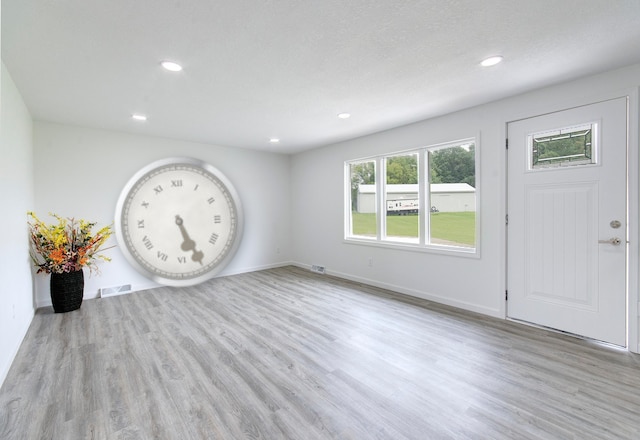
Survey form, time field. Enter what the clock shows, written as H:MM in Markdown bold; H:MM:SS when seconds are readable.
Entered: **5:26**
